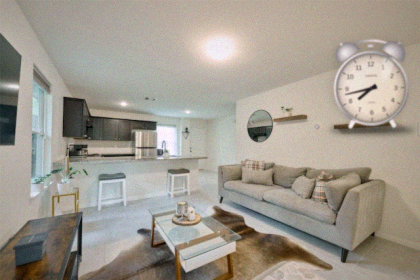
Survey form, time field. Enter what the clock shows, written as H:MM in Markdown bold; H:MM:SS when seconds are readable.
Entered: **7:43**
